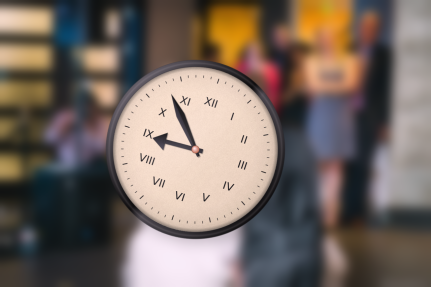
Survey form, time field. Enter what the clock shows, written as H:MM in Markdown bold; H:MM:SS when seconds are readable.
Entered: **8:53**
